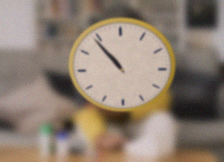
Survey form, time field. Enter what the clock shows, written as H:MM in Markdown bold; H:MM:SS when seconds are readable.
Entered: **10:54**
